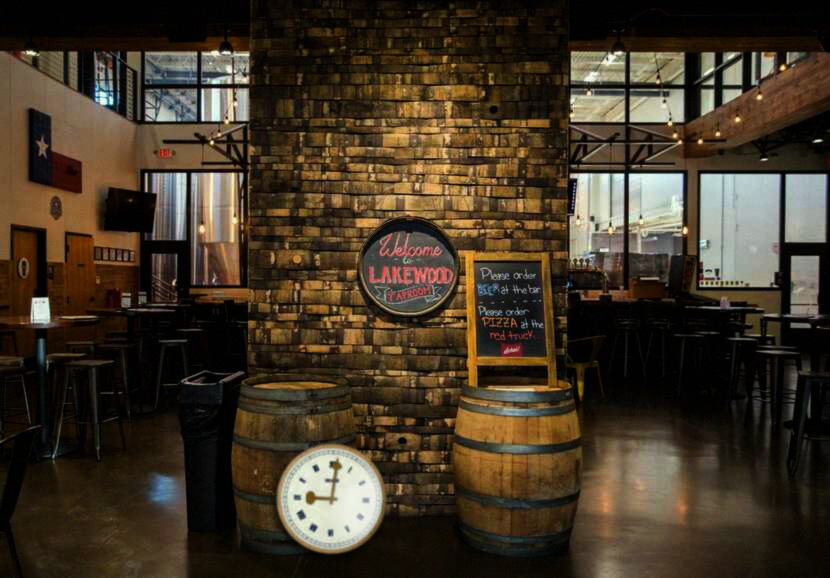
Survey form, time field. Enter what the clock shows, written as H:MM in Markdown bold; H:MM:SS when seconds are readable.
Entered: **9:01**
